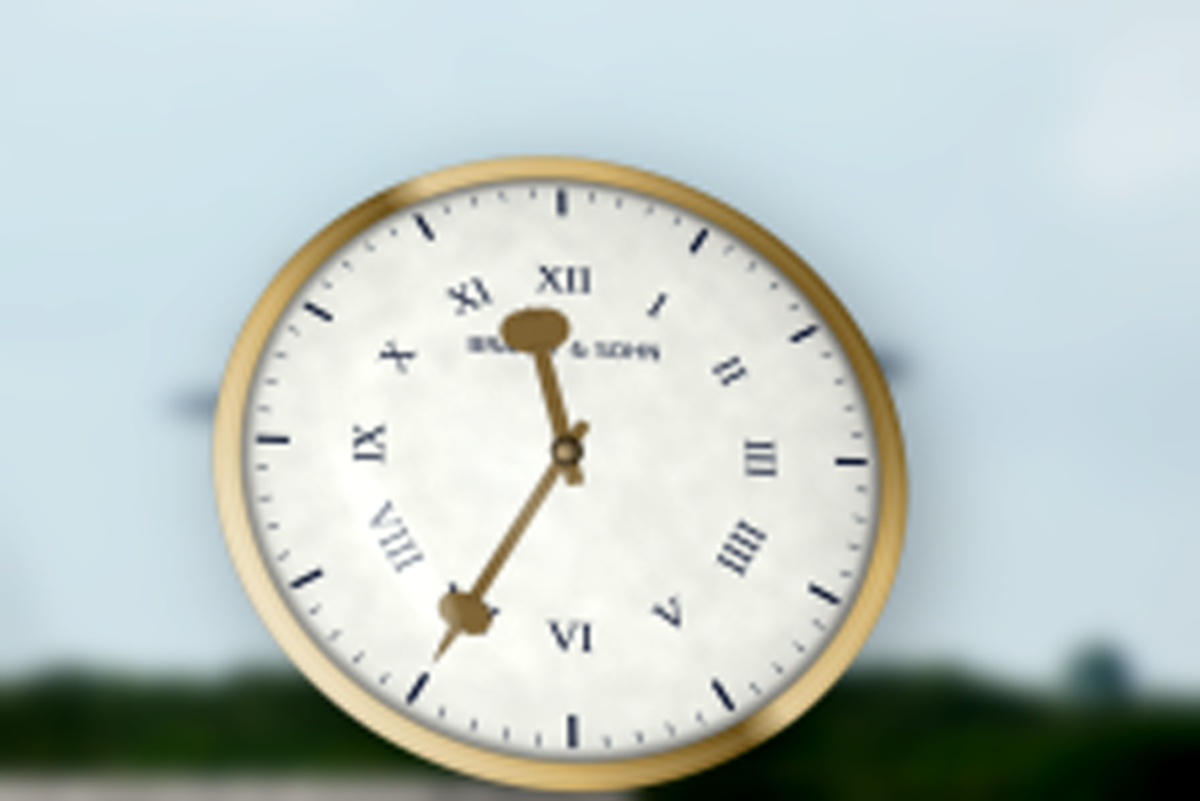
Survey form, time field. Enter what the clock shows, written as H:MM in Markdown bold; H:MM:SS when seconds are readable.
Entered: **11:35**
